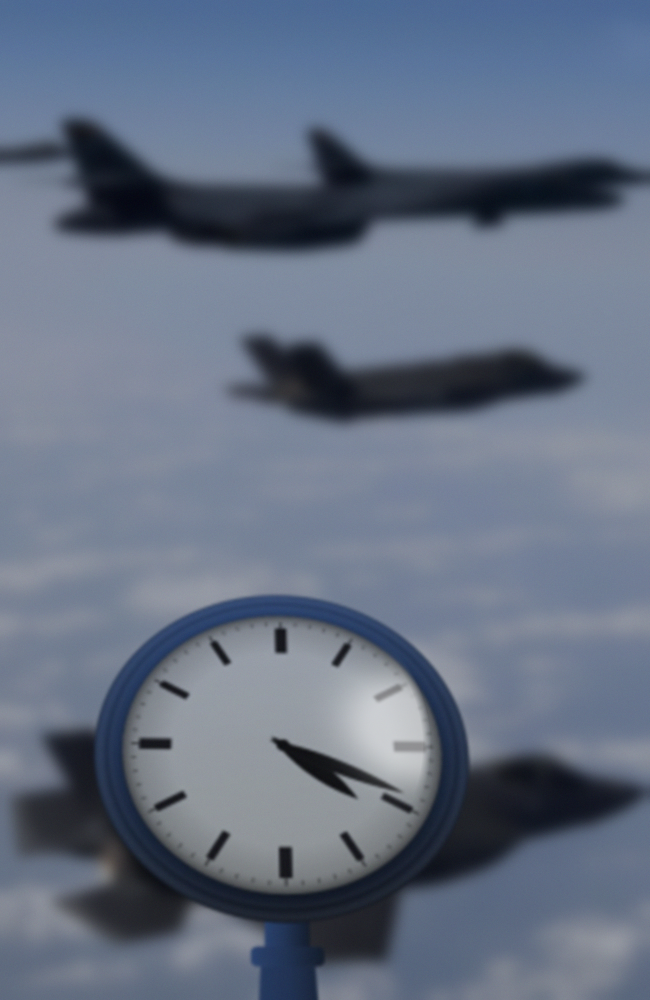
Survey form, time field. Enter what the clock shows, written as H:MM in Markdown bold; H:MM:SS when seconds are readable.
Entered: **4:19**
